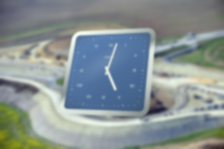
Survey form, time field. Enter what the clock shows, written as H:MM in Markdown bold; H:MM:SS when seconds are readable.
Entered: **5:02**
